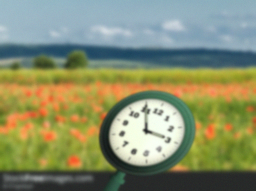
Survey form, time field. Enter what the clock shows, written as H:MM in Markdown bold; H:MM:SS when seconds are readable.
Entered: **2:55**
